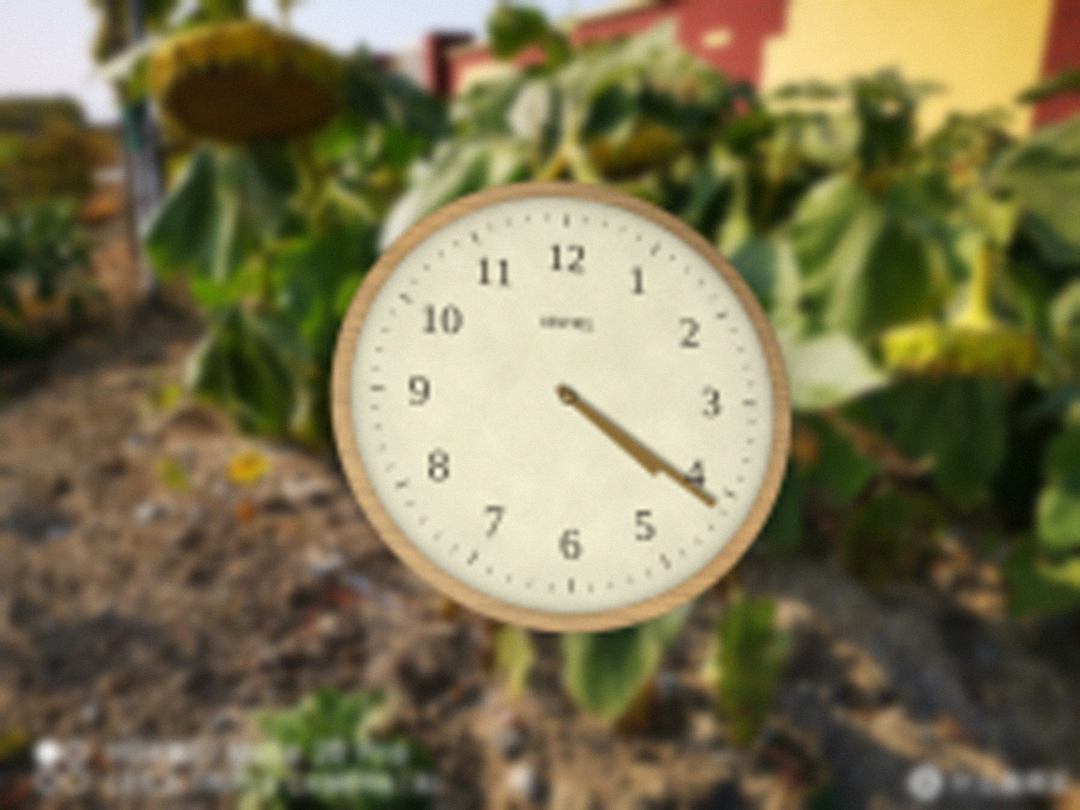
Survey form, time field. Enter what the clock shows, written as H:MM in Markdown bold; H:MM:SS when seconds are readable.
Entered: **4:21**
